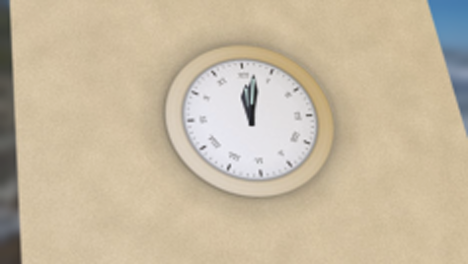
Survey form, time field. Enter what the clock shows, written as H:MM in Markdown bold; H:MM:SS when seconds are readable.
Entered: **12:02**
